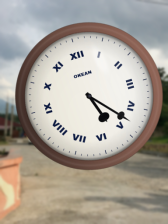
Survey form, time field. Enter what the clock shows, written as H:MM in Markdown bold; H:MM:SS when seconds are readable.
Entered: **5:23**
